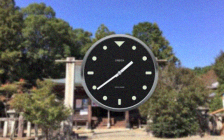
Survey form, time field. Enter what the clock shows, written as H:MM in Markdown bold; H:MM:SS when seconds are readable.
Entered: **1:39**
